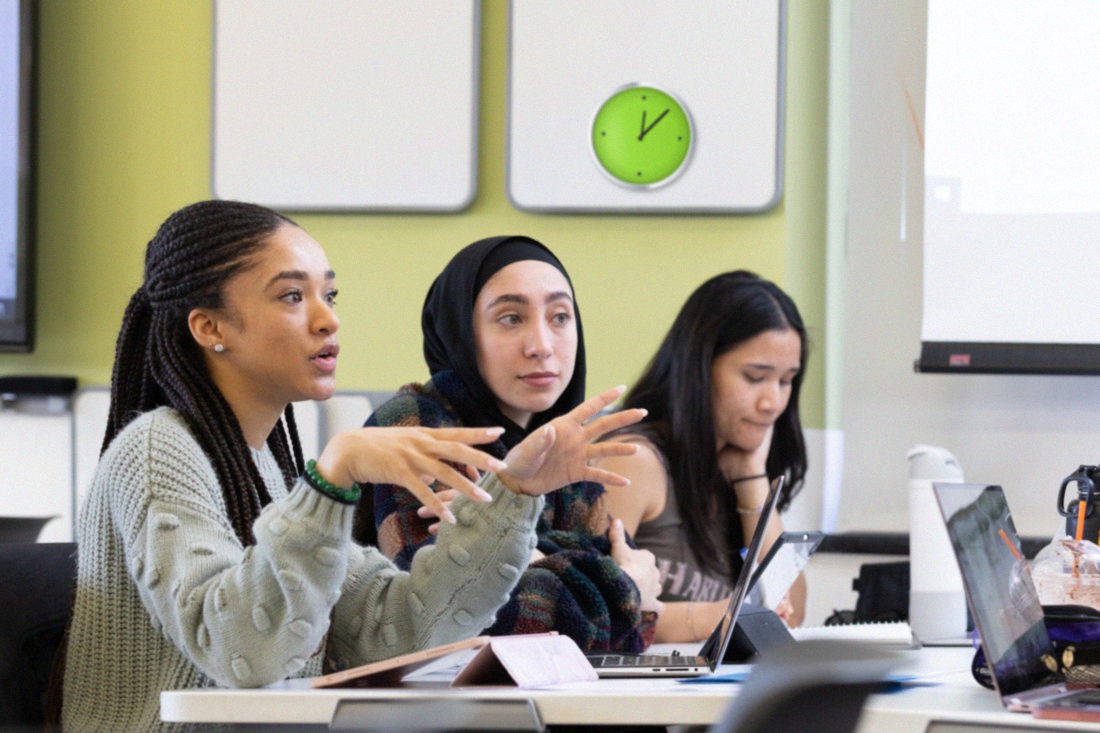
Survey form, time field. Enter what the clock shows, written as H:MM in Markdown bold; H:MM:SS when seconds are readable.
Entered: **12:07**
